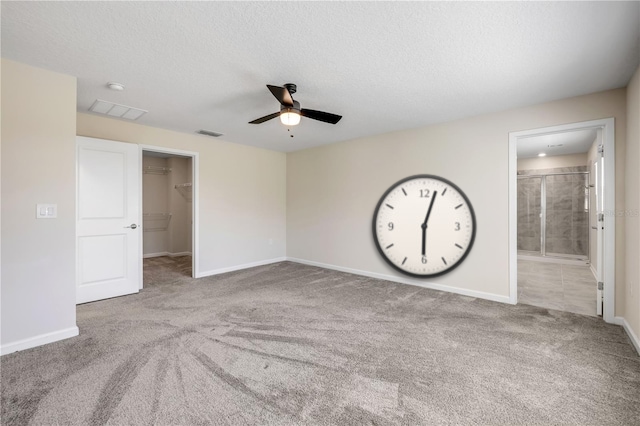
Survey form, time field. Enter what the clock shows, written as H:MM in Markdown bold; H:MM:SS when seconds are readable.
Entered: **6:03**
